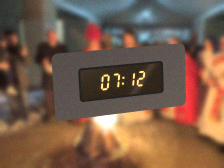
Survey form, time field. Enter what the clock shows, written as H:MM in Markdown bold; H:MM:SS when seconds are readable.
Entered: **7:12**
